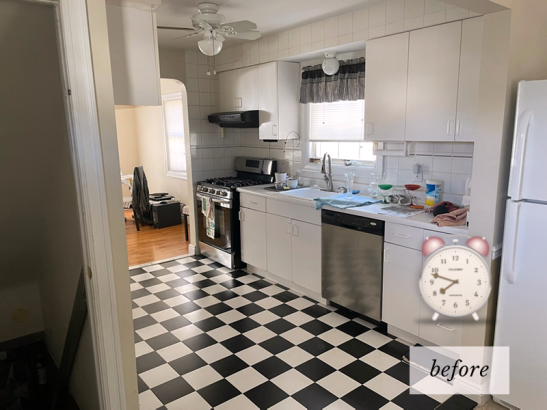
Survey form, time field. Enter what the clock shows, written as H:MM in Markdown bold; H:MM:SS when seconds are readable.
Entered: **7:48**
